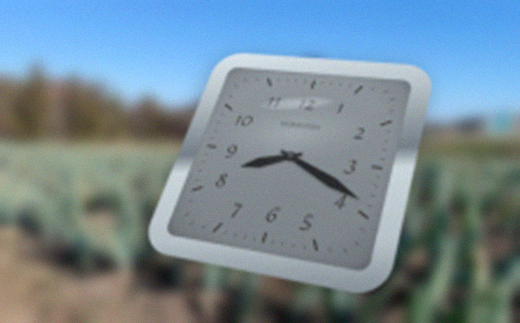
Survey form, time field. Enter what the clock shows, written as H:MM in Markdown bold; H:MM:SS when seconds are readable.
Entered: **8:19**
